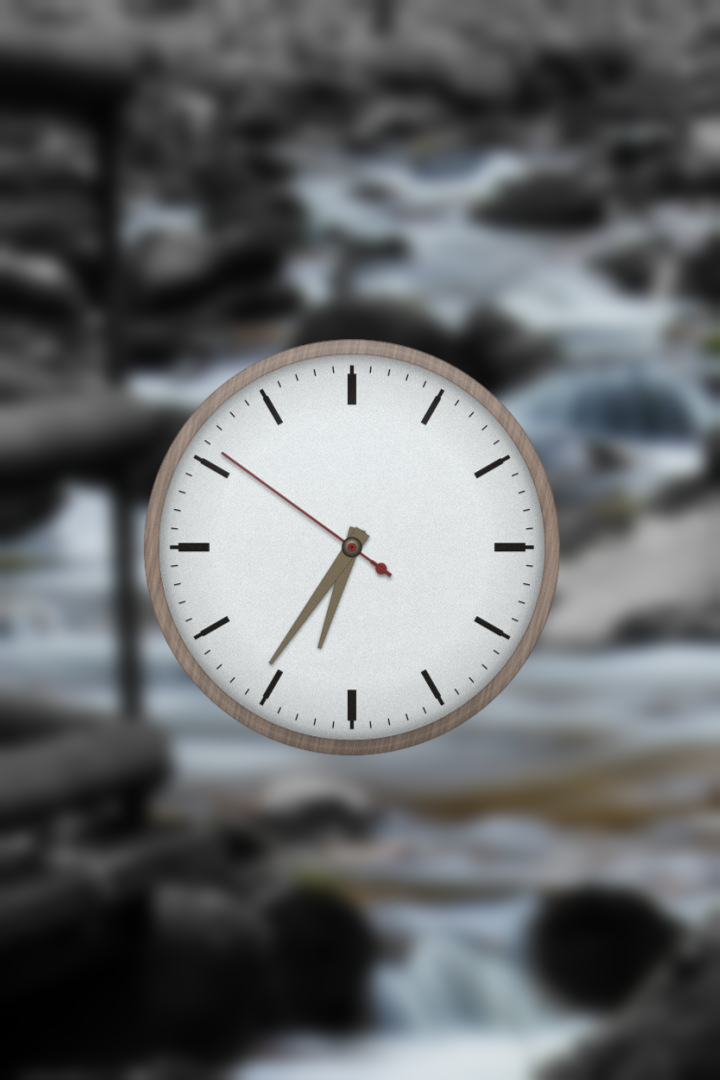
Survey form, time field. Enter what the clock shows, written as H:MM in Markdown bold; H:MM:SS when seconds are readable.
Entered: **6:35:51**
